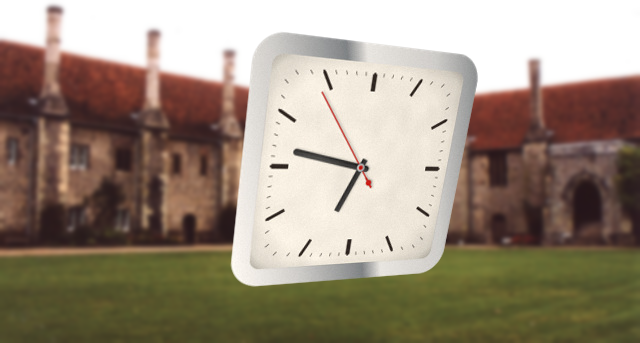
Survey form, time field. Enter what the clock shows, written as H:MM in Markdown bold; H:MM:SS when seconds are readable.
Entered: **6:46:54**
